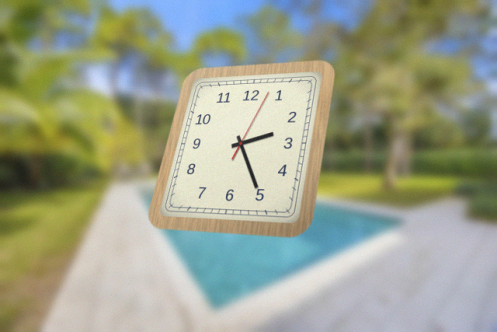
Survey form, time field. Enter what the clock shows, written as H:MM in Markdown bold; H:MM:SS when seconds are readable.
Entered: **2:25:03**
